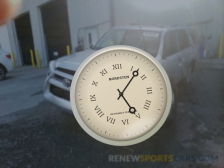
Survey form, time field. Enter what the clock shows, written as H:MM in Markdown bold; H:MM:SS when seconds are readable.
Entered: **5:07**
